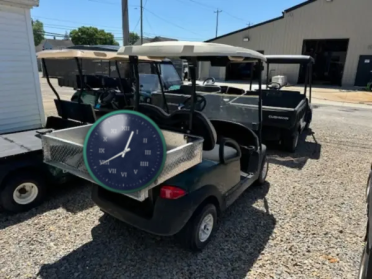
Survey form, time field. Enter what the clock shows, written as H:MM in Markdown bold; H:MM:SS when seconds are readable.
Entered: **12:40**
